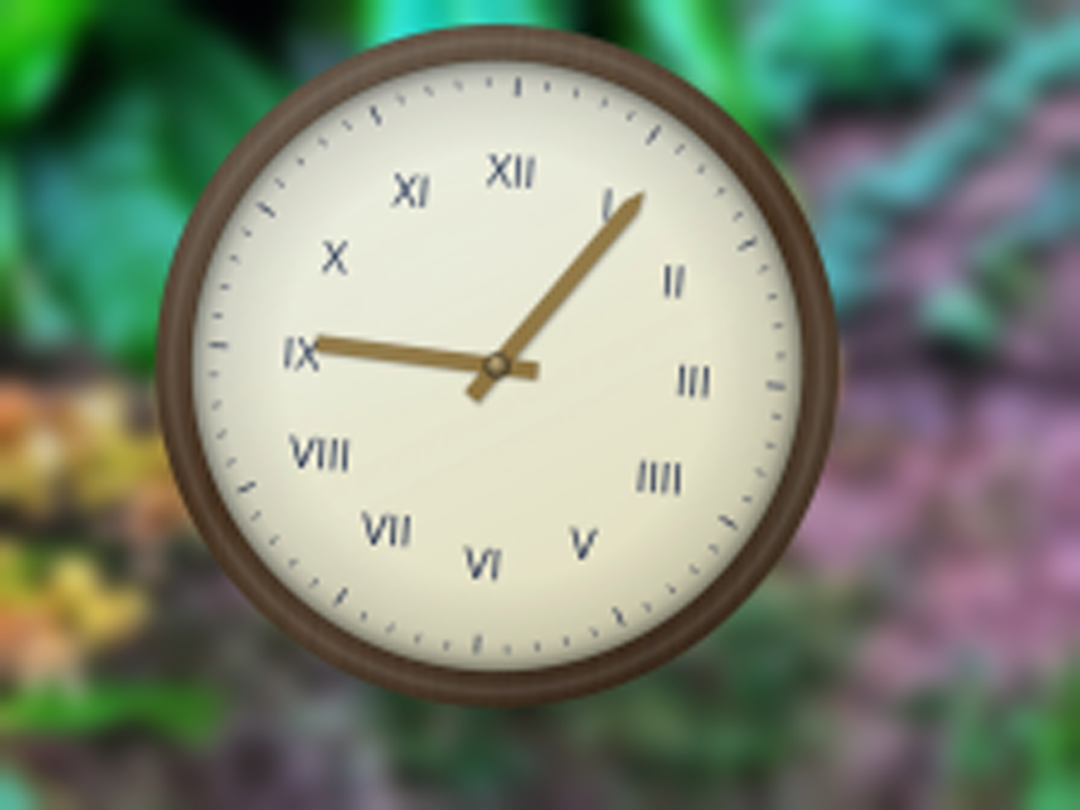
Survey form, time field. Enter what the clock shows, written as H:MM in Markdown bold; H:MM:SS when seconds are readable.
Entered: **9:06**
